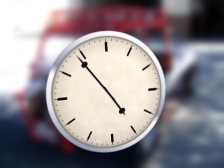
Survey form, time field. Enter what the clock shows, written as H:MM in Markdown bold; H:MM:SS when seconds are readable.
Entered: **4:54**
